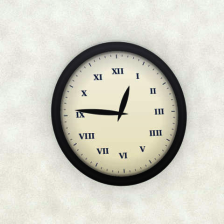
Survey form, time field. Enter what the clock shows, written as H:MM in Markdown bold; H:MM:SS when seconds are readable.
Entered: **12:46**
